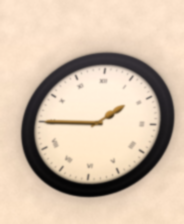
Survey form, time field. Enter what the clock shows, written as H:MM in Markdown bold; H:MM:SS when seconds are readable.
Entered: **1:45**
